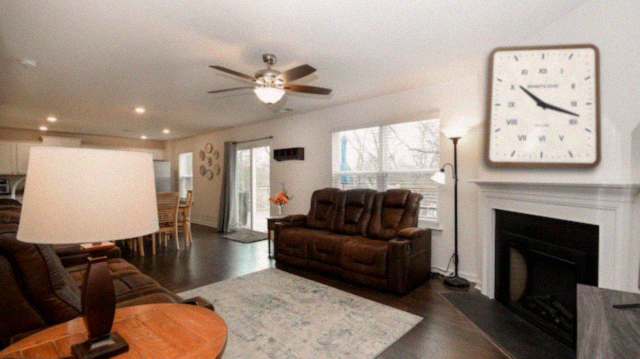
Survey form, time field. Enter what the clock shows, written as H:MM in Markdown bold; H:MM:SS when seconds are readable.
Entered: **10:18**
